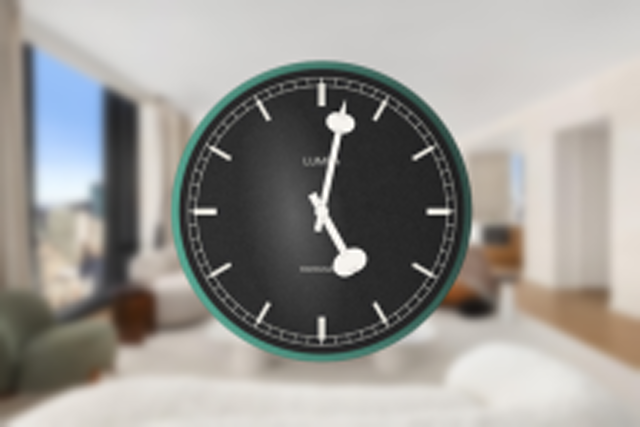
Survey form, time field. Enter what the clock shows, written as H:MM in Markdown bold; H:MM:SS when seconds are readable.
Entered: **5:02**
